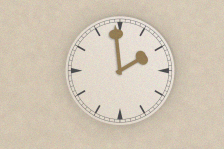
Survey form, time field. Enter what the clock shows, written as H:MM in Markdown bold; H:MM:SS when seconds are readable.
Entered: **1:59**
